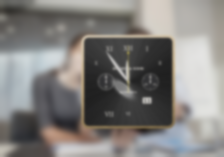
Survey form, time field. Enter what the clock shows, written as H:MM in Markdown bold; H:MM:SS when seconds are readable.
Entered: **11:54**
